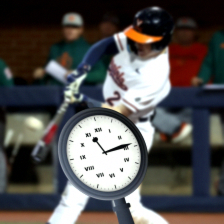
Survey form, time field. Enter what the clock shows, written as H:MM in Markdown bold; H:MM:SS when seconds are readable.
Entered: **11:14**
